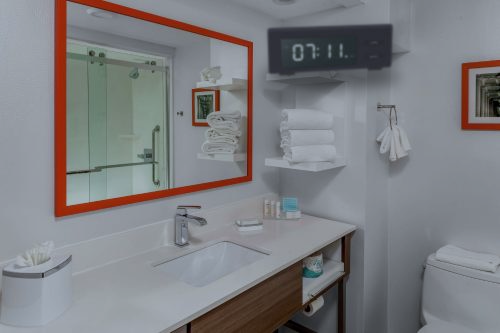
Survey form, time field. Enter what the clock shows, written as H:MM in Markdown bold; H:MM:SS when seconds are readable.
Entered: **7:11**
